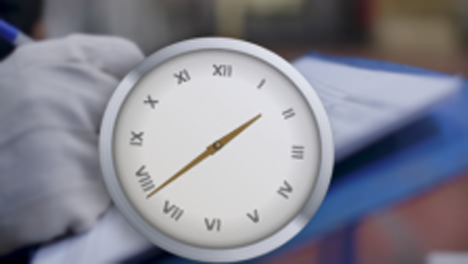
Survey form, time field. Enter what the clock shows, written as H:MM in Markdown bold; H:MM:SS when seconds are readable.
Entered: **1:38**
